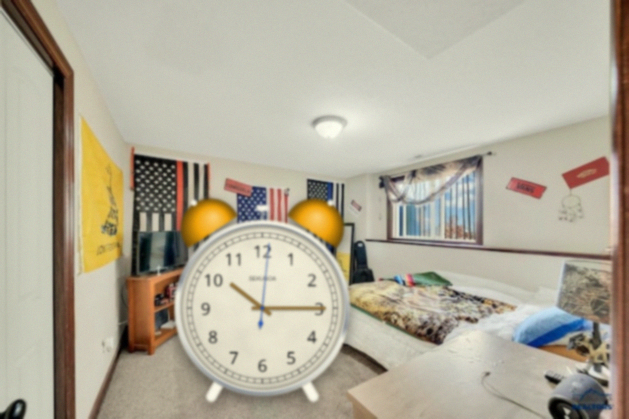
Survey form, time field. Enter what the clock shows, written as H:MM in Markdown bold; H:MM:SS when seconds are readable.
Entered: **10:15:01**
